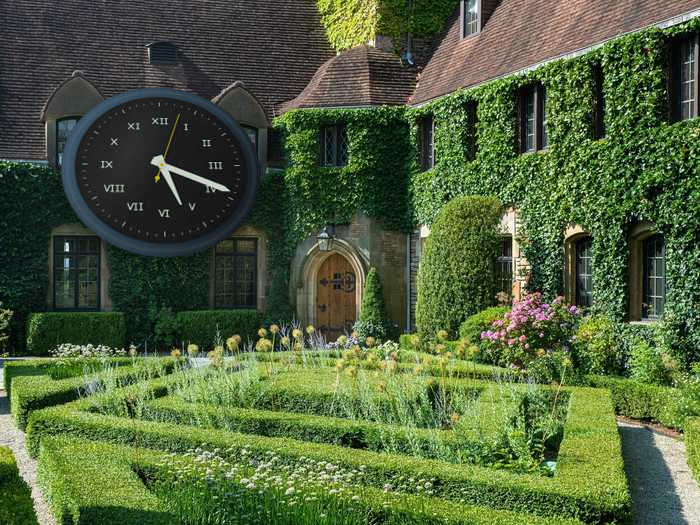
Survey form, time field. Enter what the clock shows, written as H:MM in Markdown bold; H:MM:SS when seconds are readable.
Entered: **5:19:03**
